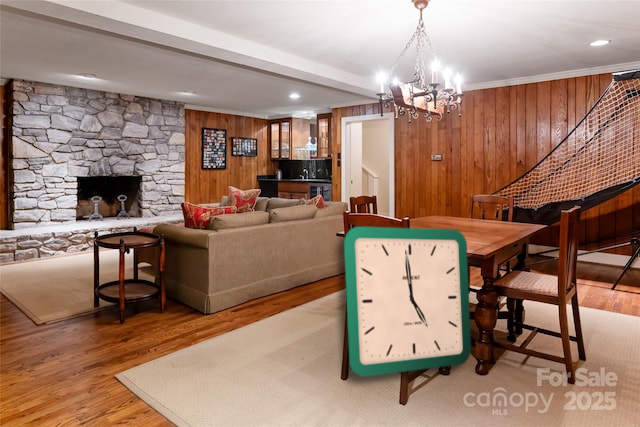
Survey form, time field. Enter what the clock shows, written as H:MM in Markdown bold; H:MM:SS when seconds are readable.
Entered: **4:59**
